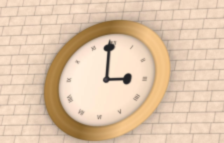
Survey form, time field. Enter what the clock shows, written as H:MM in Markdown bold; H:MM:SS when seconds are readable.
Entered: **2:59**
